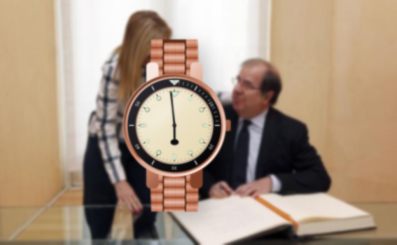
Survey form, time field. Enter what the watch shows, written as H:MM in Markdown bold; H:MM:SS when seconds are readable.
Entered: **5:59**
